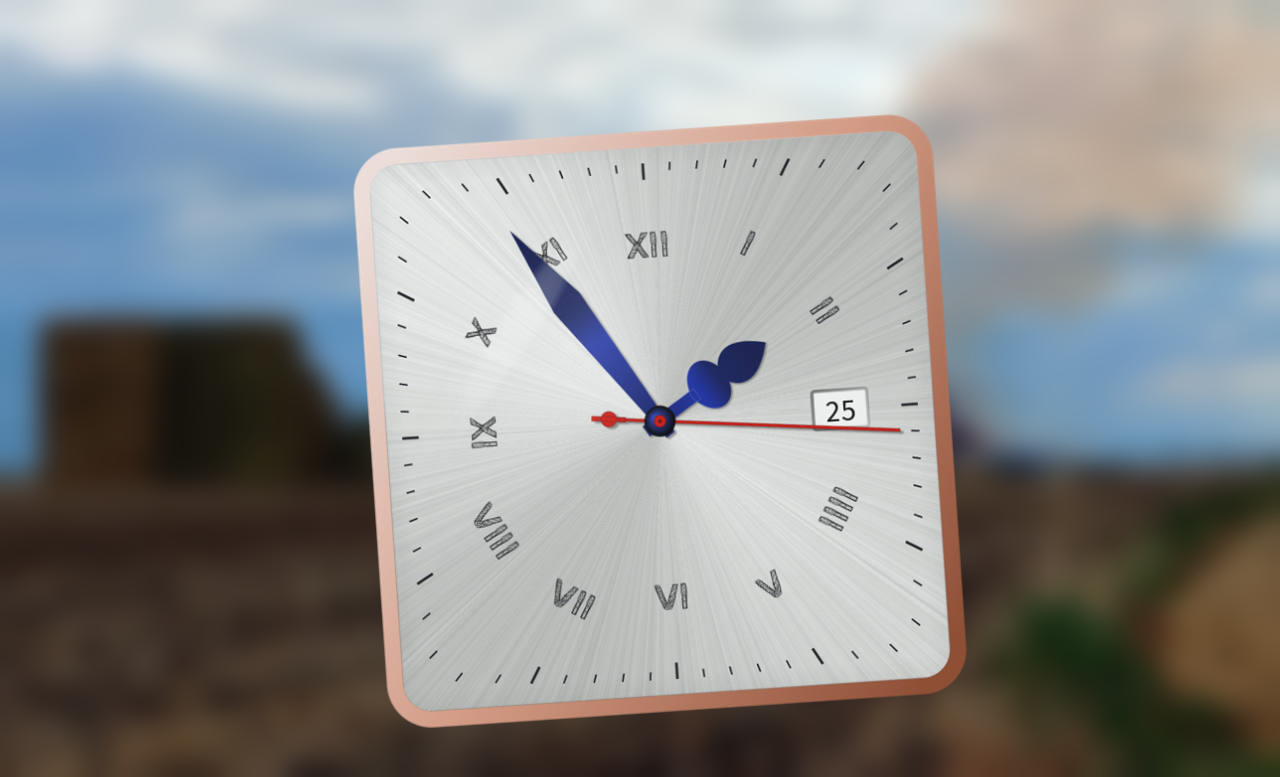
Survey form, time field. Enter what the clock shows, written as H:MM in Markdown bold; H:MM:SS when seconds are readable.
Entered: **1:54:16**
